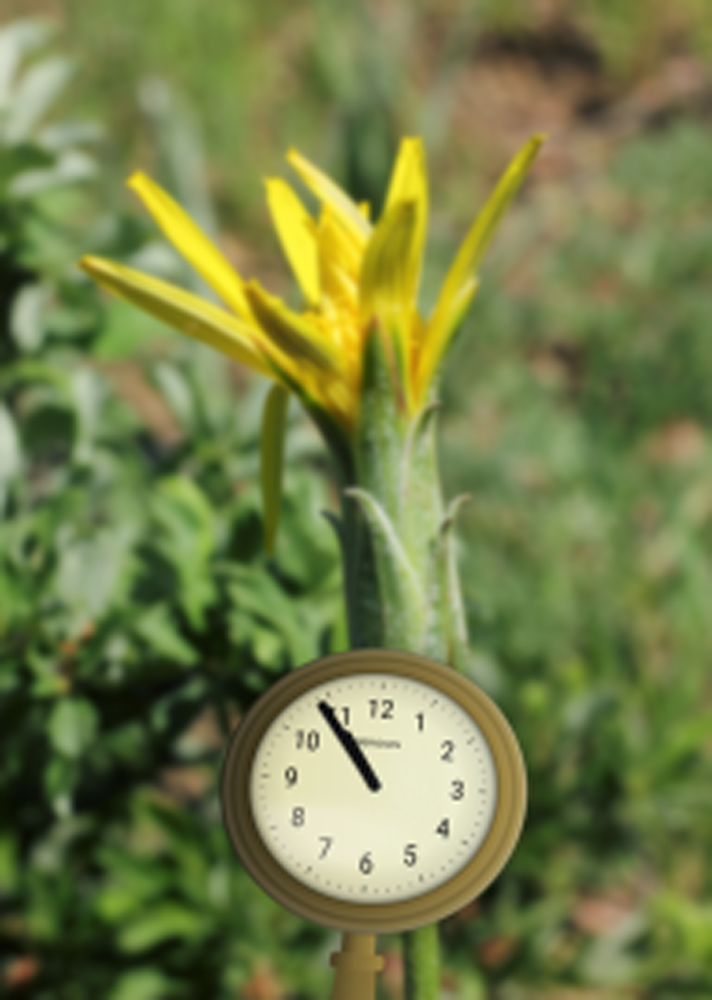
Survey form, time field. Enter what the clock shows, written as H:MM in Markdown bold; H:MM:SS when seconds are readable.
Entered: **10:54**
